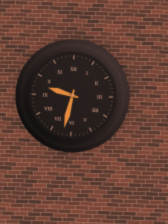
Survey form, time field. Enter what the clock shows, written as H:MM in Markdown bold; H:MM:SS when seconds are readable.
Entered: **9:32**
